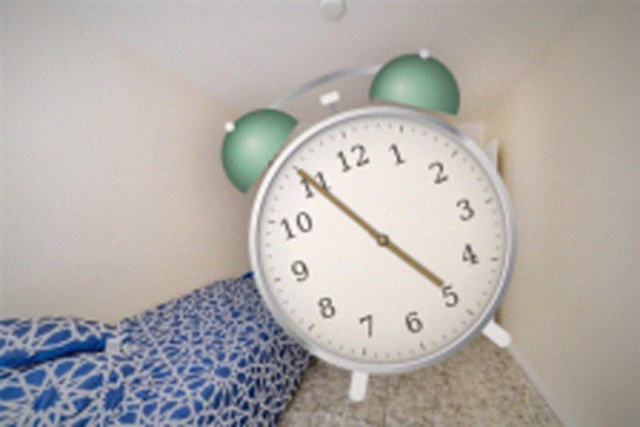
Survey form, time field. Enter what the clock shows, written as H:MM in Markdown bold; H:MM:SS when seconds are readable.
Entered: **4:55**
